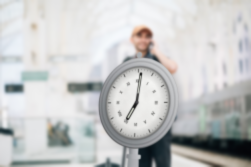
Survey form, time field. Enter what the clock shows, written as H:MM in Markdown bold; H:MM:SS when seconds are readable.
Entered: **7:01**
